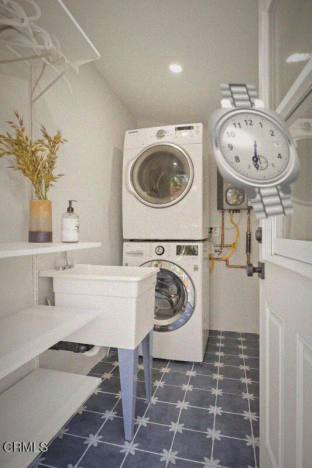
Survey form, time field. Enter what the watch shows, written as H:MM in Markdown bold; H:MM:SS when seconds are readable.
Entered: **6:32**
